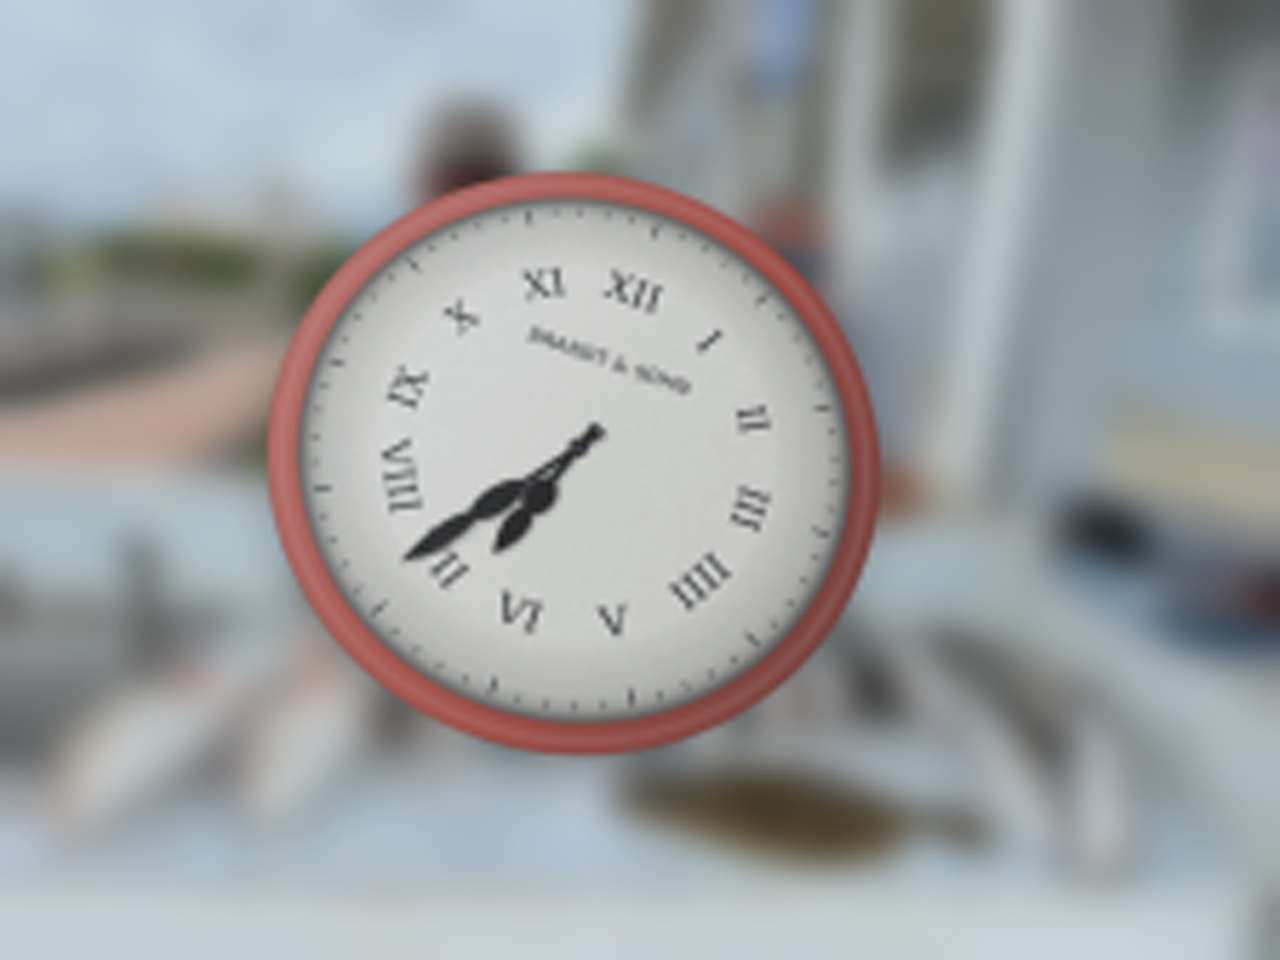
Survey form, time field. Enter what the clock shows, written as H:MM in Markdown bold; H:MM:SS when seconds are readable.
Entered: **6:36**
